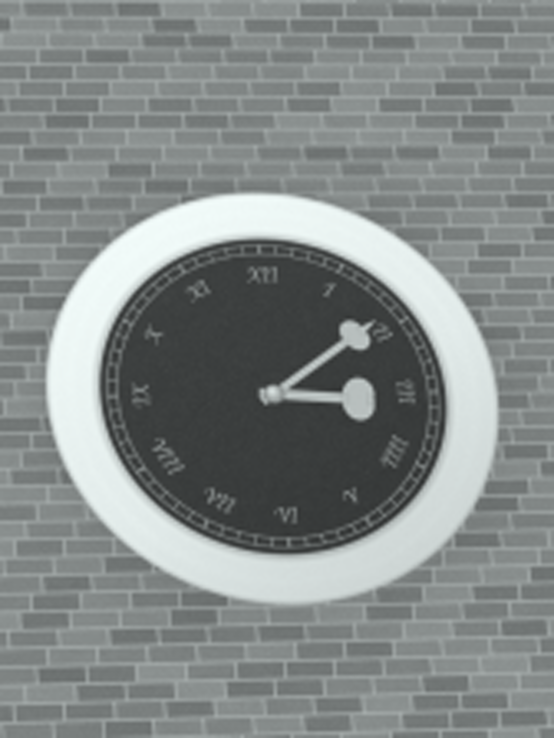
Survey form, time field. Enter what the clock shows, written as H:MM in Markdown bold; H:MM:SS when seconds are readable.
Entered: **3:09**
